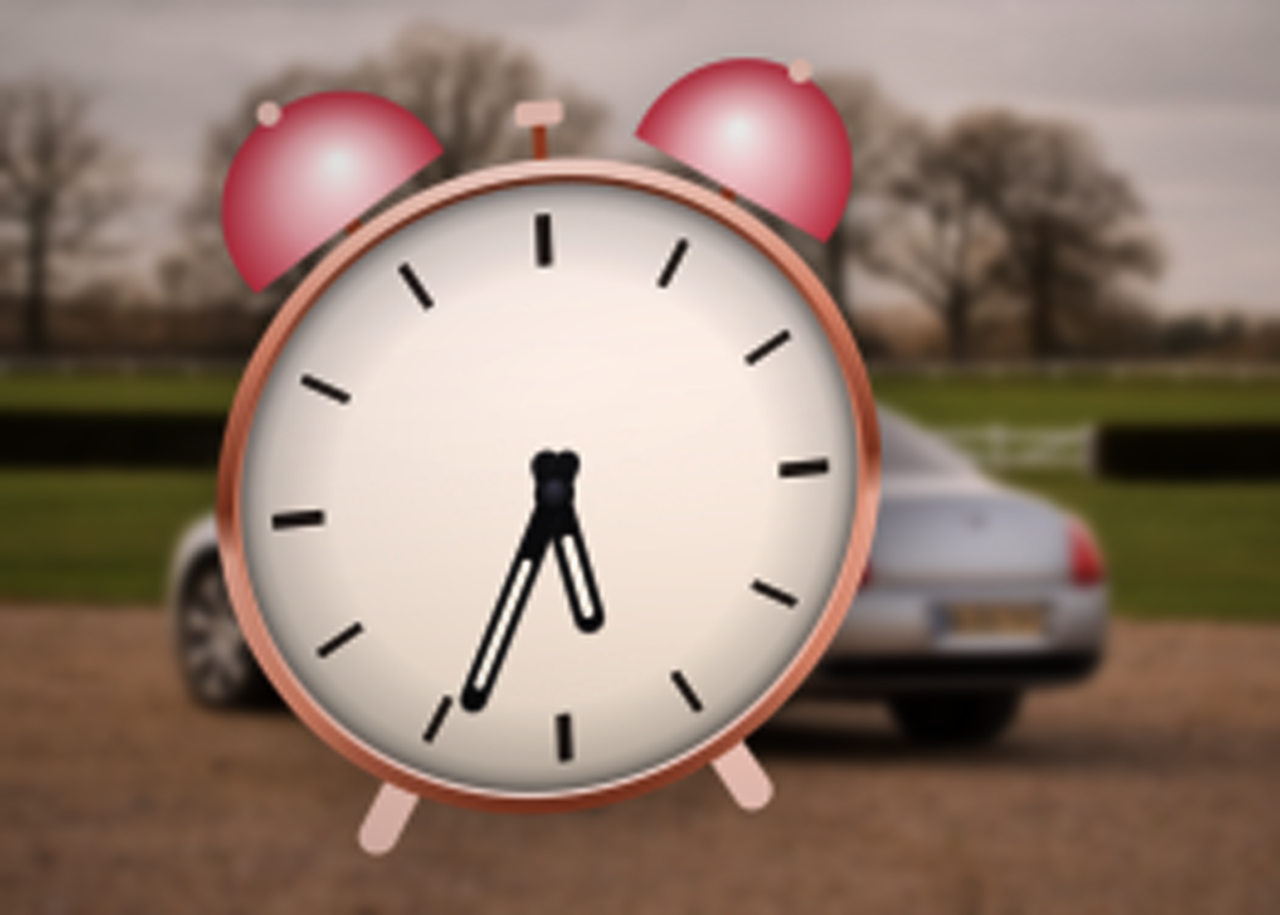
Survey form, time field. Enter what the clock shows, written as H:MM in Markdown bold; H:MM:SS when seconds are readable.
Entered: **5:34**
